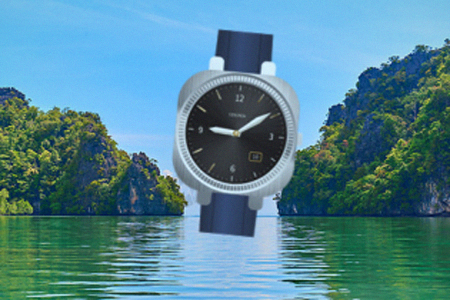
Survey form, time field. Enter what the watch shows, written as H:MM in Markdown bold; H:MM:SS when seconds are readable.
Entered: **9:09**
